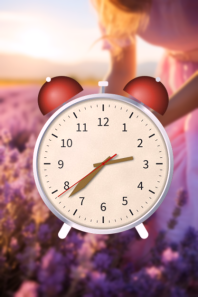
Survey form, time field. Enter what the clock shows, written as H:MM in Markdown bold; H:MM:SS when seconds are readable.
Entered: **2:37:39**
